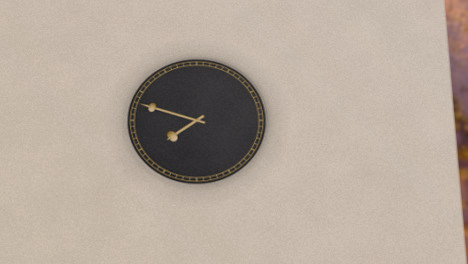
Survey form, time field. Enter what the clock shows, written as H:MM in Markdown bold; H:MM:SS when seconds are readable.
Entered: **7:48**
